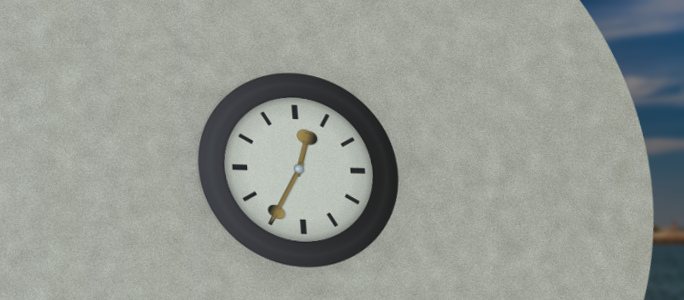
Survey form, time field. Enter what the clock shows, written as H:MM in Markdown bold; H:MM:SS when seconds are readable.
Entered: **12:35**
